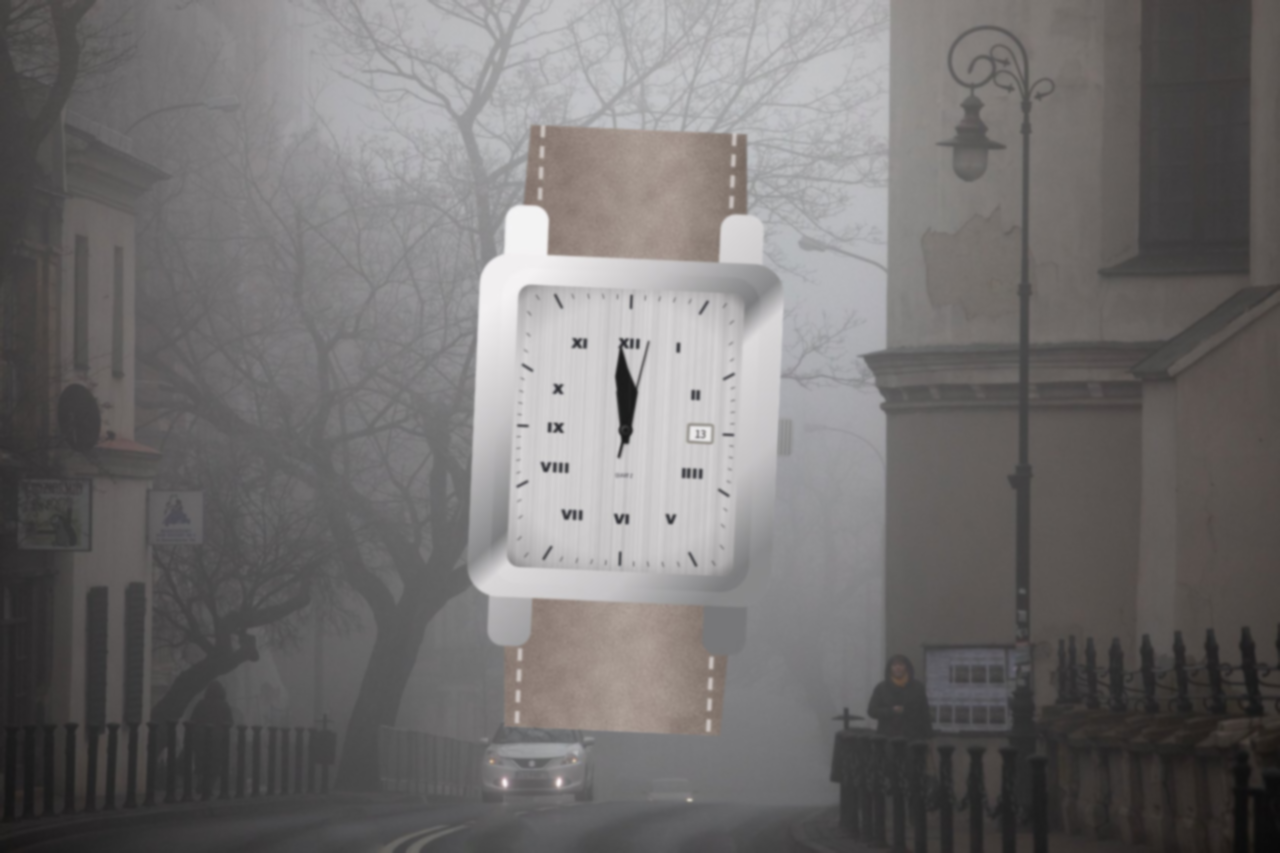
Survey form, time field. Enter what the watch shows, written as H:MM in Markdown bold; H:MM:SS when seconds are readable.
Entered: **11:59:02**
